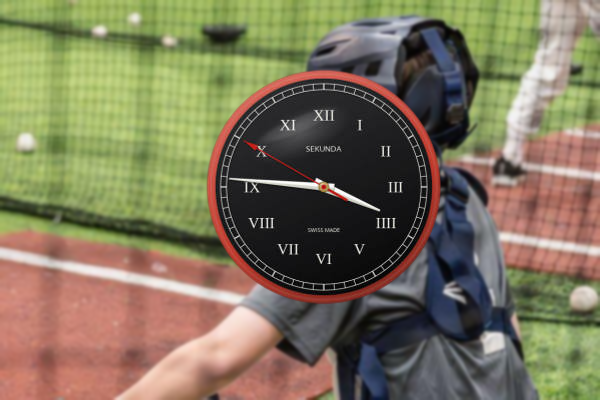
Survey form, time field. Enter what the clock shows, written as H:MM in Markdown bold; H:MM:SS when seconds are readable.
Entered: **3:45:50**
